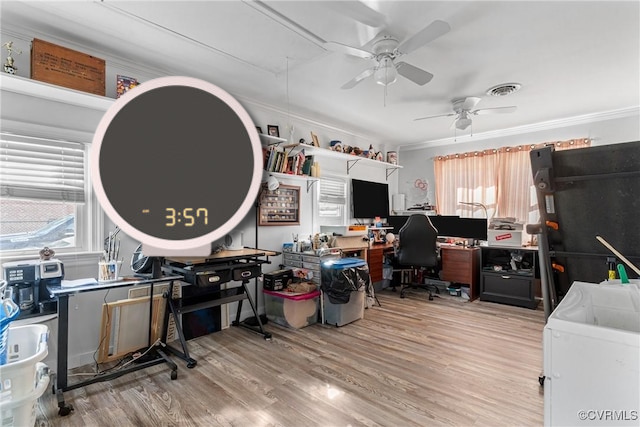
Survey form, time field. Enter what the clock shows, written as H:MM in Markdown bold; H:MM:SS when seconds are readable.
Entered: **3:57**
